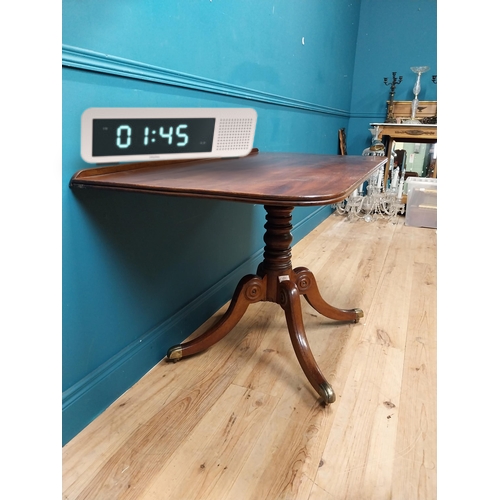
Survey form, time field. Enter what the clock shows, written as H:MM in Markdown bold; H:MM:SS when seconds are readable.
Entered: **1:45**
